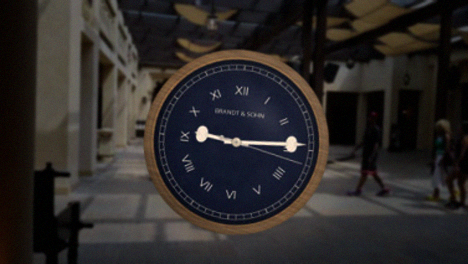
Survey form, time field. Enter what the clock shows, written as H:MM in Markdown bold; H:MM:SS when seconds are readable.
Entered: **9:14:17**
